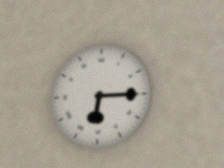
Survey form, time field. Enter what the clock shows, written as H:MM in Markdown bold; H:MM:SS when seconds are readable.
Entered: **6:15**
